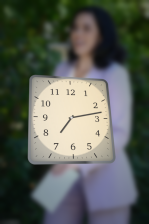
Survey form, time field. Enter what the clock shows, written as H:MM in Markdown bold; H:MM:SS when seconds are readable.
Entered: **7:13**
